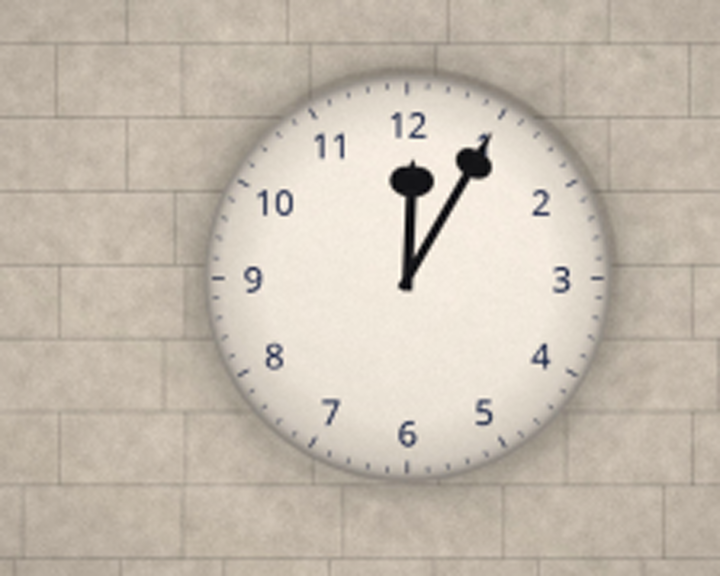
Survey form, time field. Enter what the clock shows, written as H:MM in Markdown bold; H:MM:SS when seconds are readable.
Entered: **12:05**
